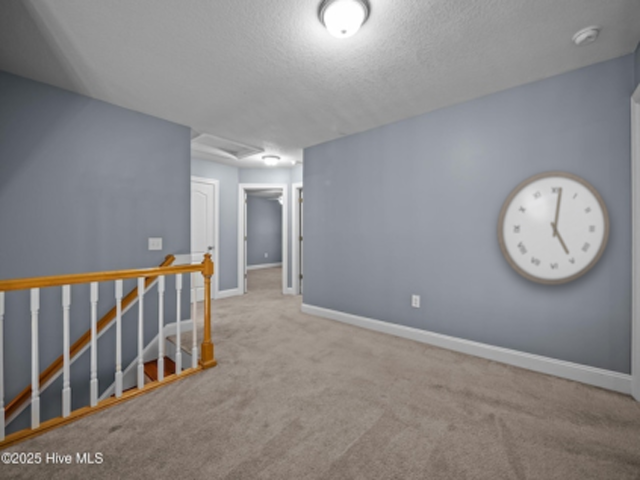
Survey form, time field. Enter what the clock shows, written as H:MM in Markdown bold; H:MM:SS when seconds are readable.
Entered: **5:01**
